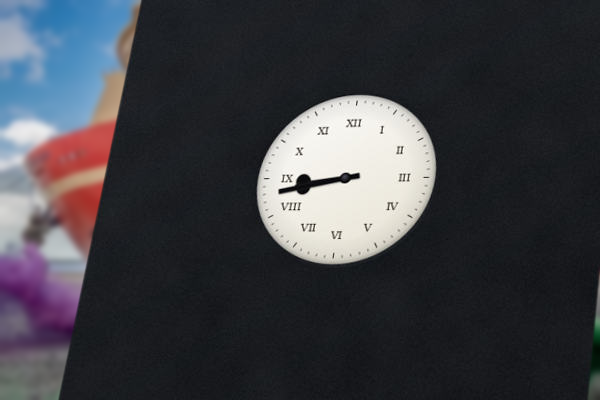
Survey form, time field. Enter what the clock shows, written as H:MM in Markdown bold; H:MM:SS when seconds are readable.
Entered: **8:43**
